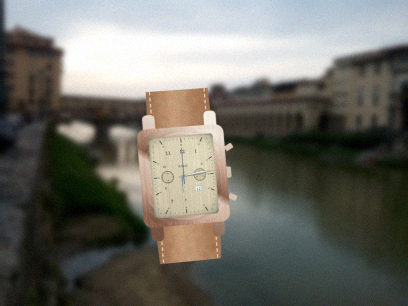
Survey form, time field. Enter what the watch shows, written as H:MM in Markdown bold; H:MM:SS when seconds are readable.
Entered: **6:14**
